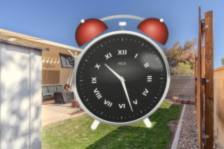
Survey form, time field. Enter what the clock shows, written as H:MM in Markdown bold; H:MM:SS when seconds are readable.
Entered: **10:27**
